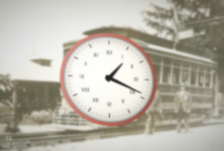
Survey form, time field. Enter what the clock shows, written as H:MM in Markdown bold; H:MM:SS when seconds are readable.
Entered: **1:19**
